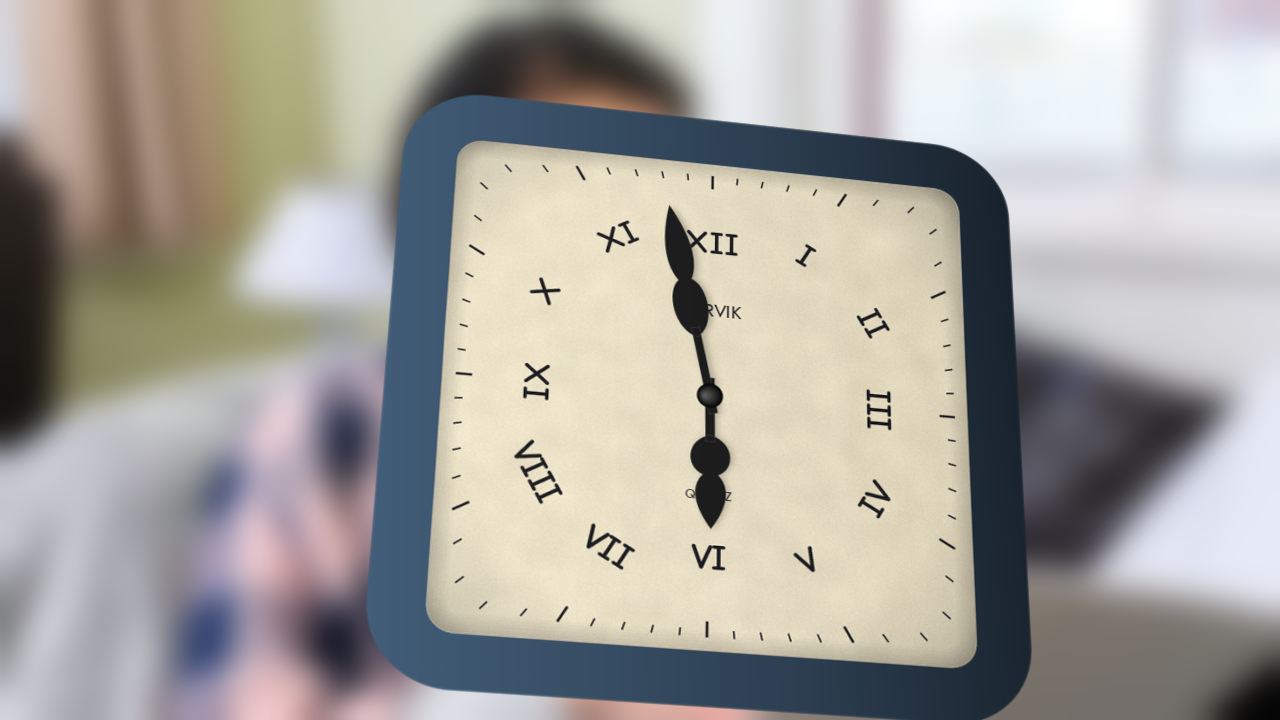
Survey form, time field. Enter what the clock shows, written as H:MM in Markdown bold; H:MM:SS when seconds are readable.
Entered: **5:58**
